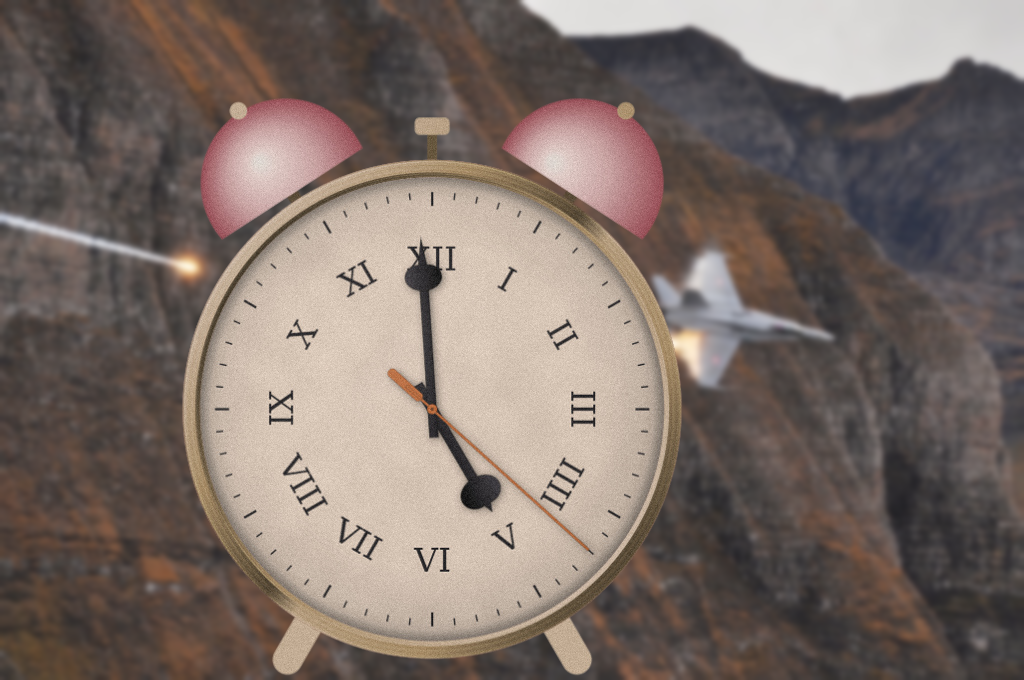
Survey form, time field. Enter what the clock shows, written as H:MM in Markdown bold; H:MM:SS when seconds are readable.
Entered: **4:59:22**
